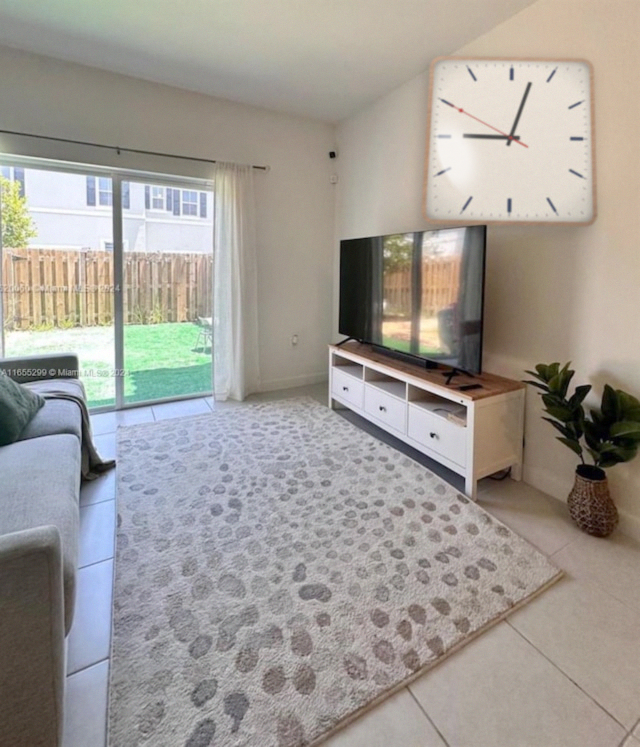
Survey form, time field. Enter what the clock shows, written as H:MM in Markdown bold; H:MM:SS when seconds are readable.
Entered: **9:02:50**
